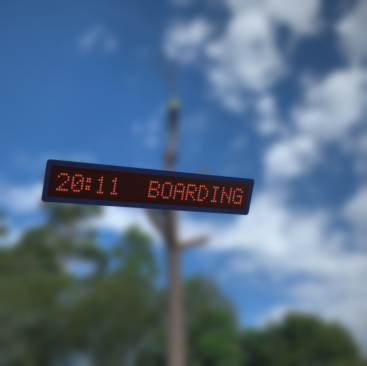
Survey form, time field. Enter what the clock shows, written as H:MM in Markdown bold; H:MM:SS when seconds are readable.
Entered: **20:11**
